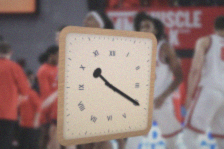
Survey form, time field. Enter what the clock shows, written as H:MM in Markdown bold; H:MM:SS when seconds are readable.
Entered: **10:20**
